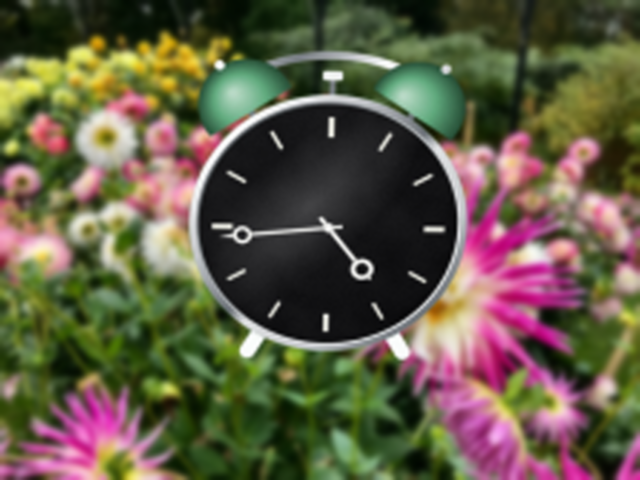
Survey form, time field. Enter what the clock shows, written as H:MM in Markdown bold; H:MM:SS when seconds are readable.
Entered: **4:44**
